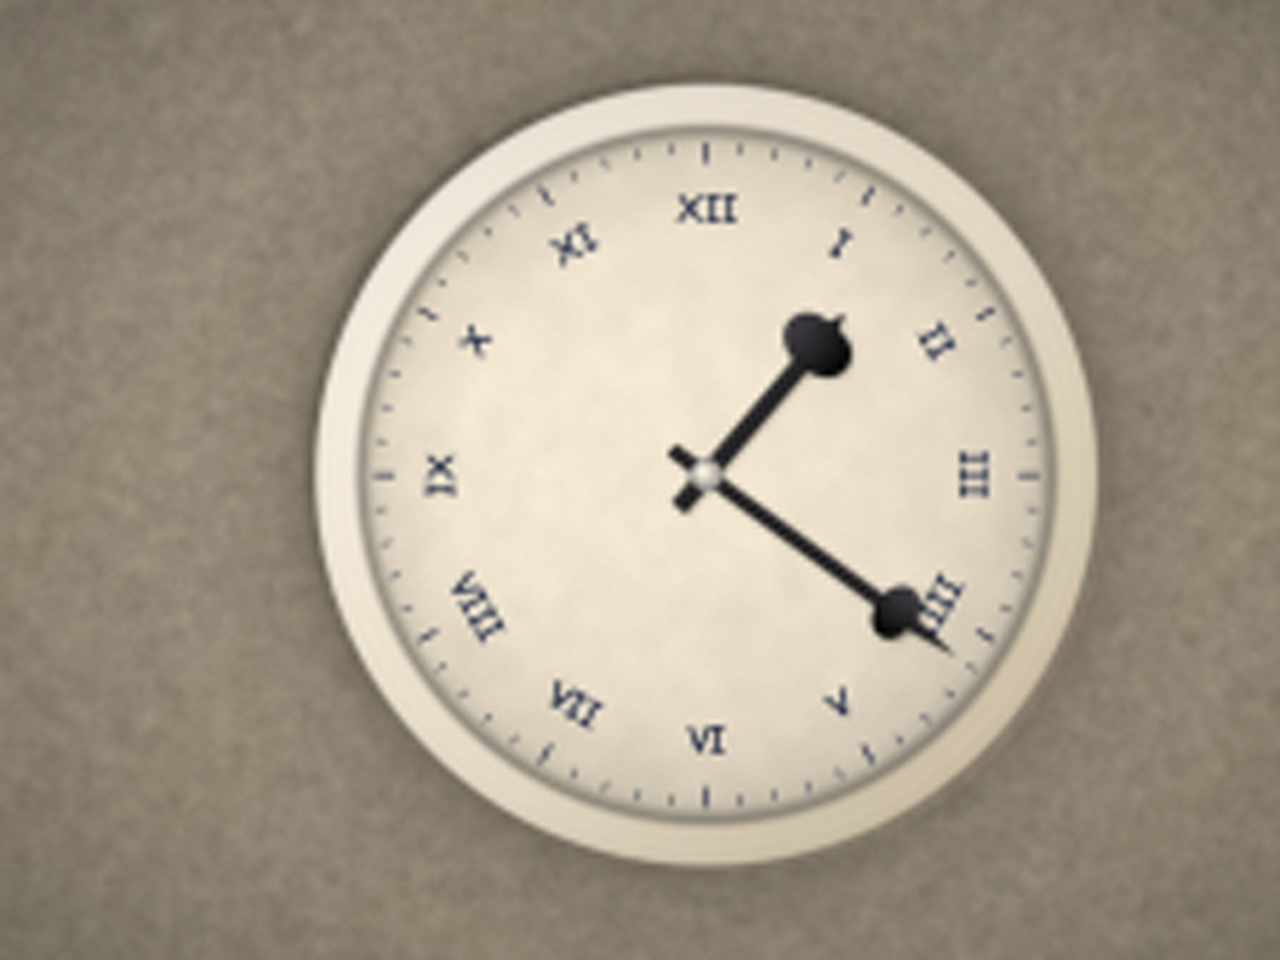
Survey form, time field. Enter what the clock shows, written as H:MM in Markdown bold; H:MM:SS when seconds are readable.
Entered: **1:21**
